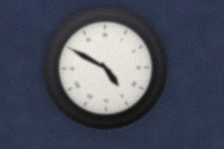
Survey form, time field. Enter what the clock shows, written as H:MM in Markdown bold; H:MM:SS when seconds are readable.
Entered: **4:50**
